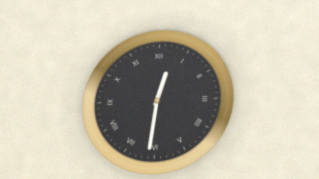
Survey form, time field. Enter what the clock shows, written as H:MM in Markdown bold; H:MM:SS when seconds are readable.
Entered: **12:31**
